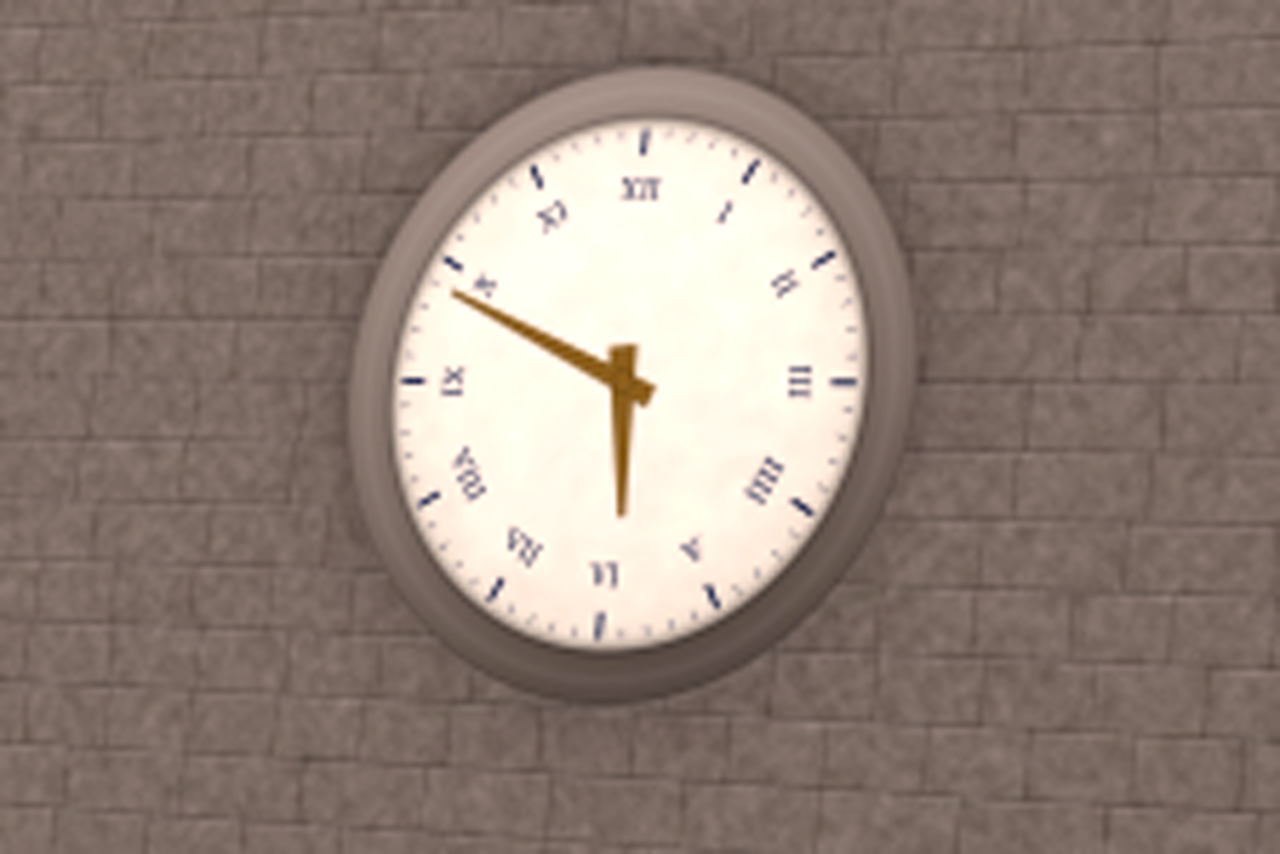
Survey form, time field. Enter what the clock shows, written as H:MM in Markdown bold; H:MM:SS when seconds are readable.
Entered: **5:49**
